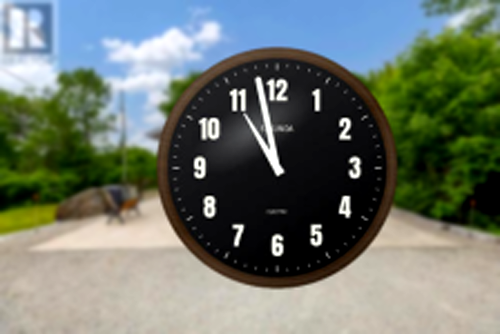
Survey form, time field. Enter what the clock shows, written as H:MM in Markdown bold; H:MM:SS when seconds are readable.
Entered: **10:58**
